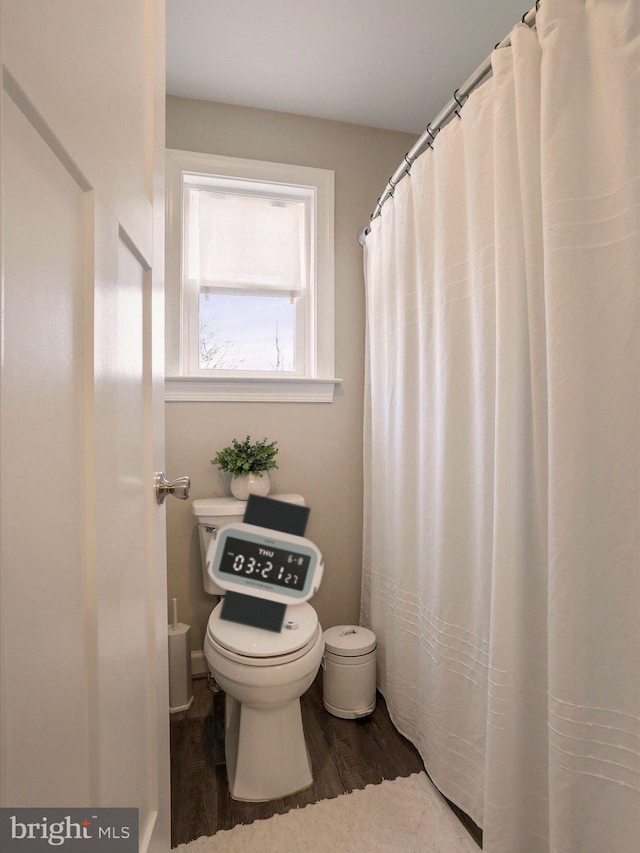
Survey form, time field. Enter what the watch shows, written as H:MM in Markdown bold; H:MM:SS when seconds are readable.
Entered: **3:21**
